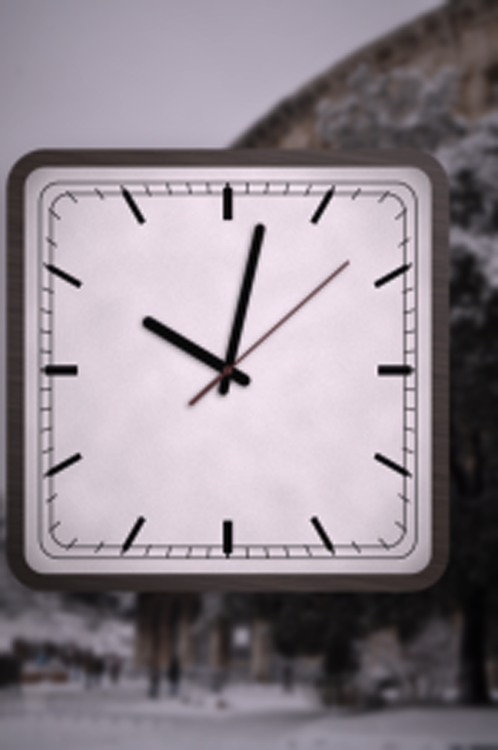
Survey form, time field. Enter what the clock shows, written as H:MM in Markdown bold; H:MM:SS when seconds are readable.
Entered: **10:02:08**
